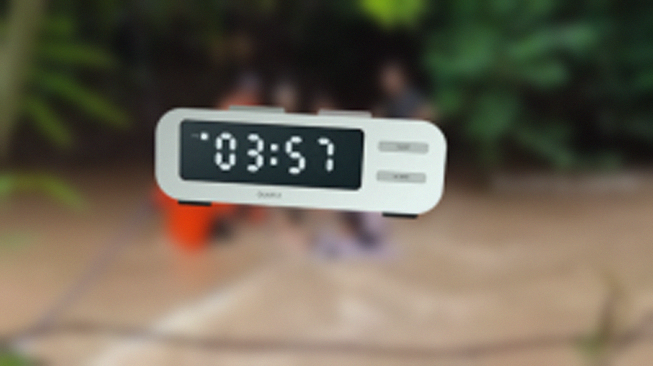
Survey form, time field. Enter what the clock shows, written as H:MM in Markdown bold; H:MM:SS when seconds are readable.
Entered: **3:57**
